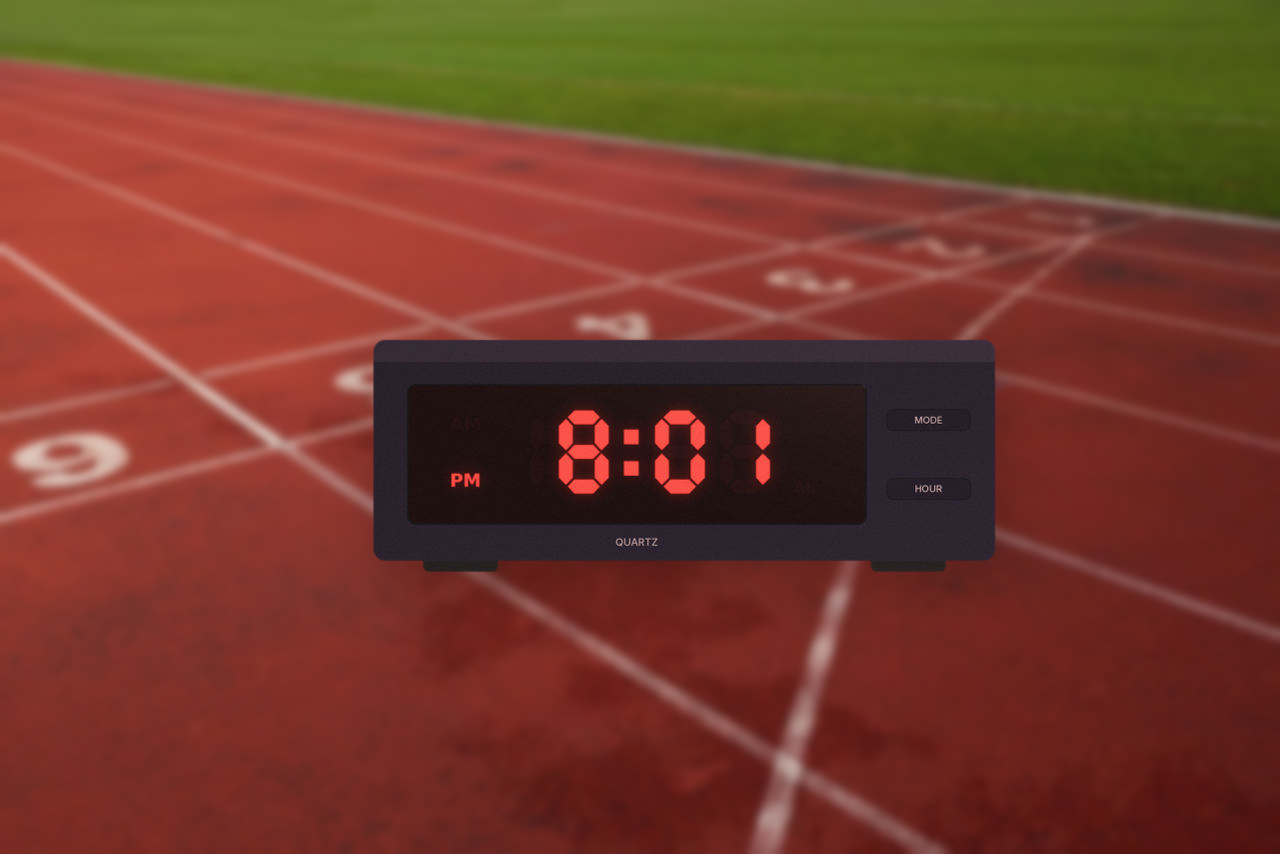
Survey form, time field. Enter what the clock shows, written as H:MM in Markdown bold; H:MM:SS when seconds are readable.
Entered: **8:01**
